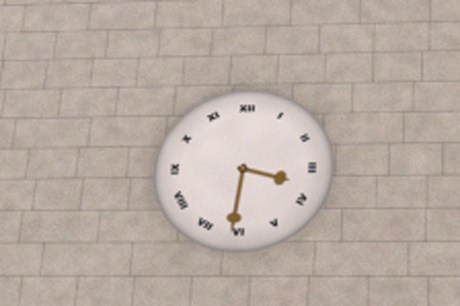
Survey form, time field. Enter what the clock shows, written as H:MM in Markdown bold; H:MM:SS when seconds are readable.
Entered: **3:31**
